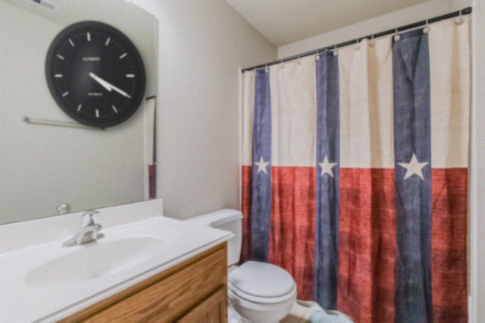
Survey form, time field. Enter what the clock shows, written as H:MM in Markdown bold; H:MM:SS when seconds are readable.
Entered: **4:20**
